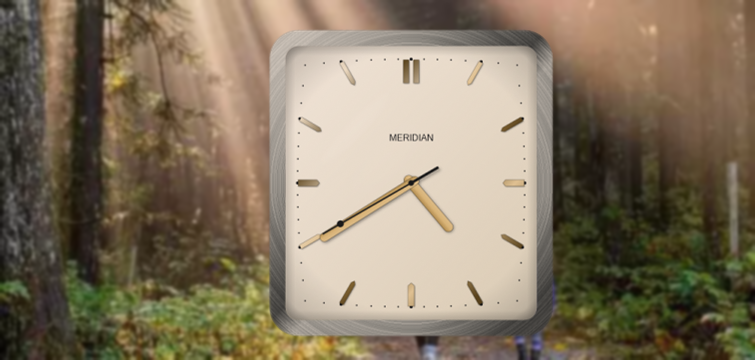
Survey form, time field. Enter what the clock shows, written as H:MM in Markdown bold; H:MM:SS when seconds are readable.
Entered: **4:39:40**
